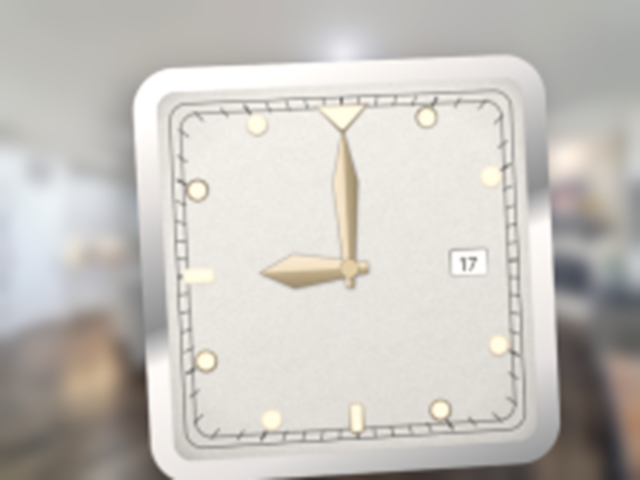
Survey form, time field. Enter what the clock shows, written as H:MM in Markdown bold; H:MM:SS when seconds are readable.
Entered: **9:00**
